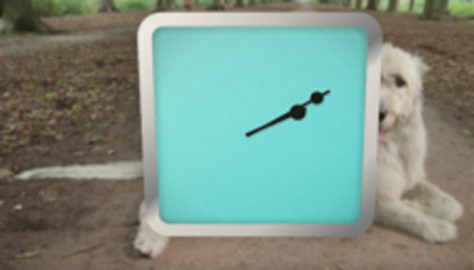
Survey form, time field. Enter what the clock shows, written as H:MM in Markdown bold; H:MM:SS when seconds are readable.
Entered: **2:10**
